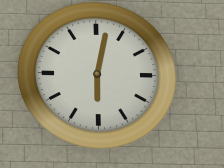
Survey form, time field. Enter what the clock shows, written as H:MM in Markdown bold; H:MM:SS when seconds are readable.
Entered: **6:02**
